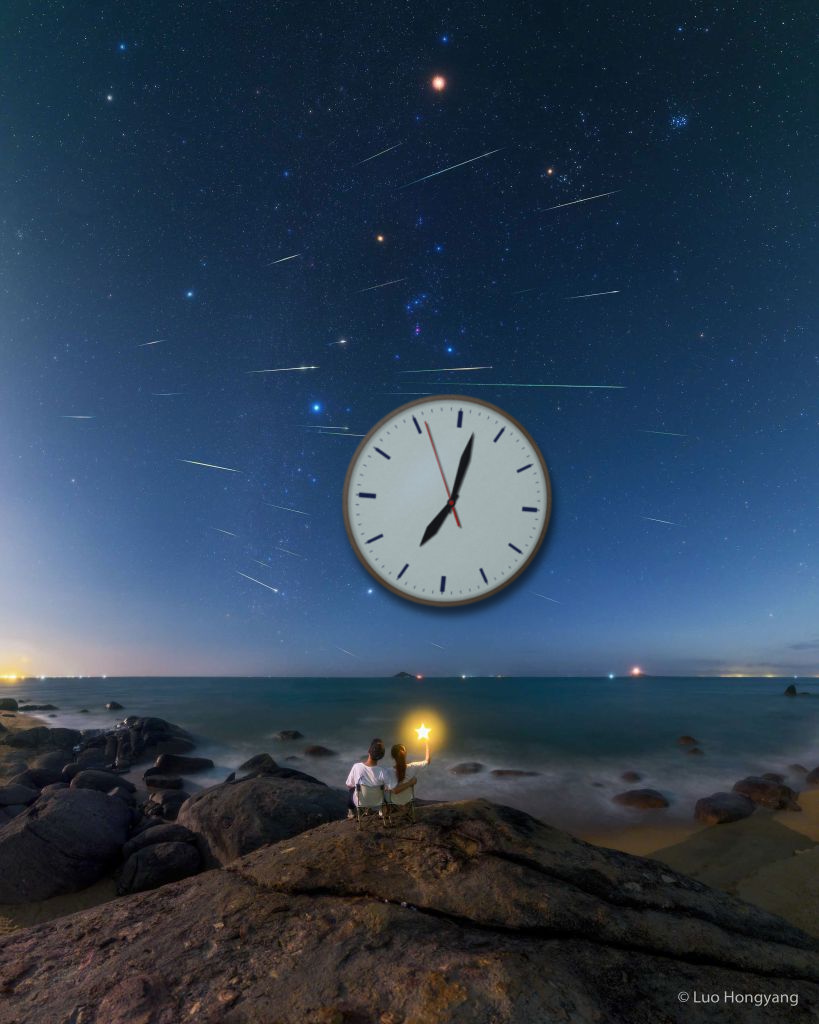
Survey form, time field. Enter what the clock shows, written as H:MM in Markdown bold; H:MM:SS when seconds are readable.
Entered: **7:01:56**
